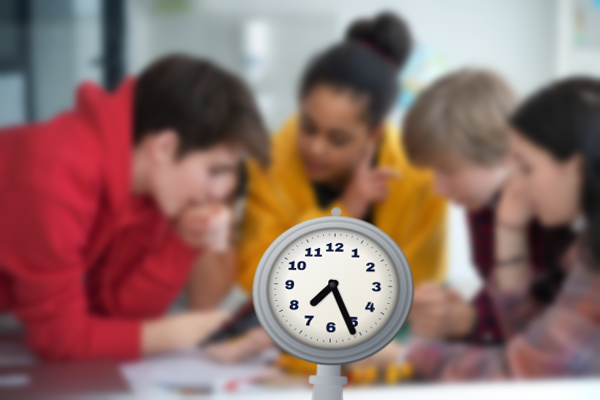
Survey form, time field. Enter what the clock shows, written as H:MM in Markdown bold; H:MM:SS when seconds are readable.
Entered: **7:26**
